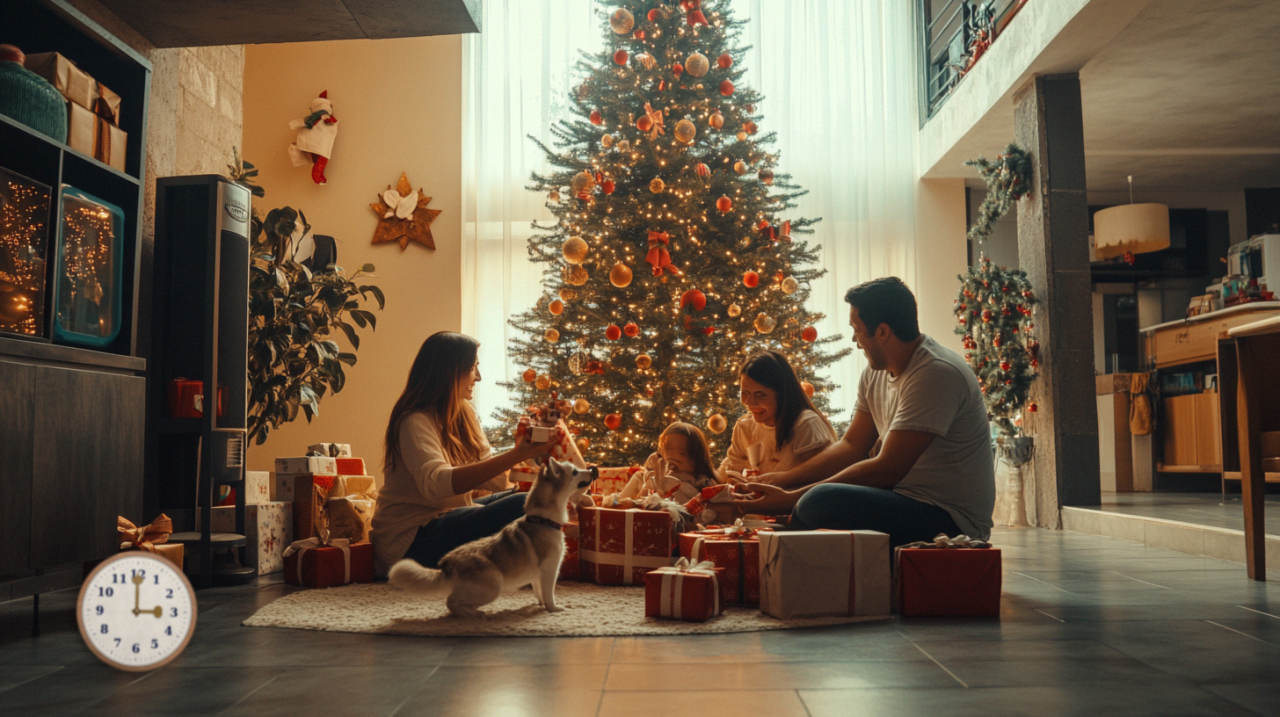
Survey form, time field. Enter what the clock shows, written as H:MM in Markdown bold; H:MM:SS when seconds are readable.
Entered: **3:00**
